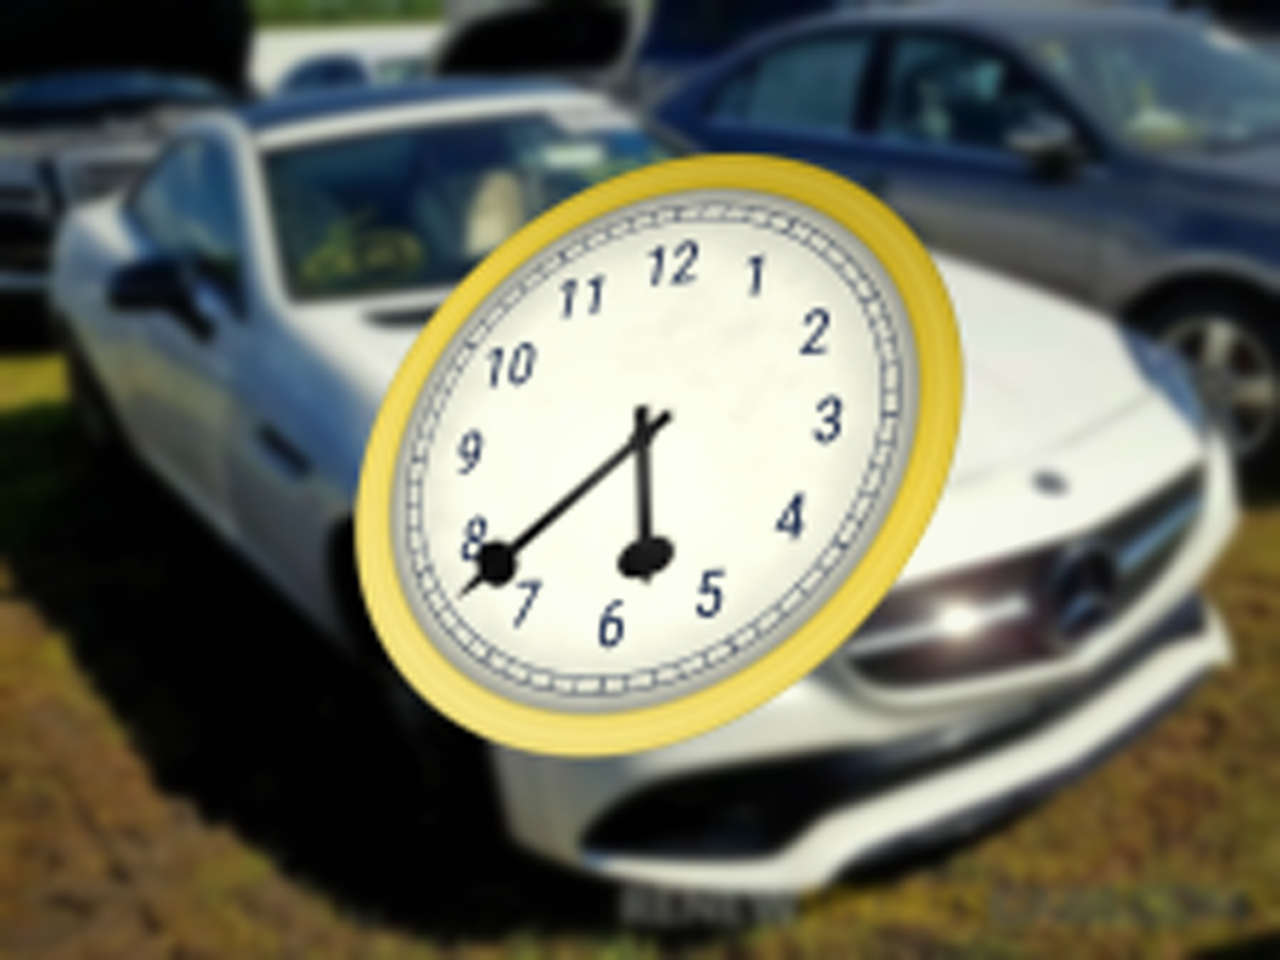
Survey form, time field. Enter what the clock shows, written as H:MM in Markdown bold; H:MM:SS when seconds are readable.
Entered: **5:38**
